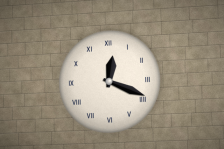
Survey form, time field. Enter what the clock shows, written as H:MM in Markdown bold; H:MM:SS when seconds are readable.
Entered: **12:19**
